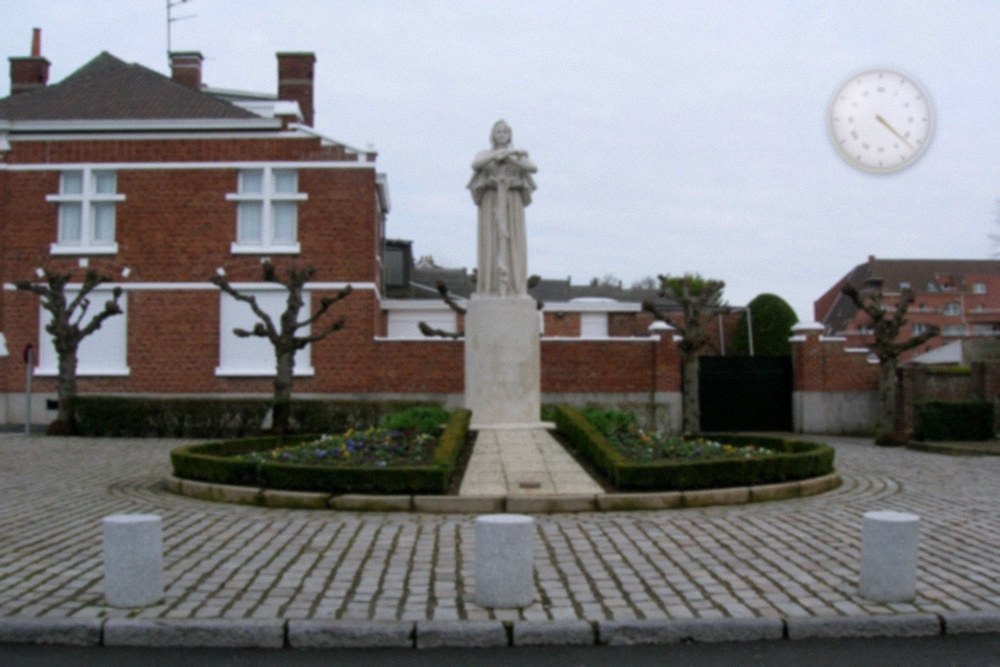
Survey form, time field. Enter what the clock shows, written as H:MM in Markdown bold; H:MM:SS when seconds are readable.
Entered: **4:22**
